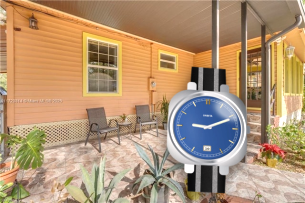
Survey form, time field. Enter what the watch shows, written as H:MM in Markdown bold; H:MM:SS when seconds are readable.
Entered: **9:11**
